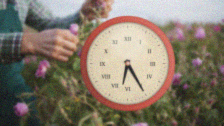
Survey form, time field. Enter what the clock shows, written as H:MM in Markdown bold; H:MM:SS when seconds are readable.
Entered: **6:25**
